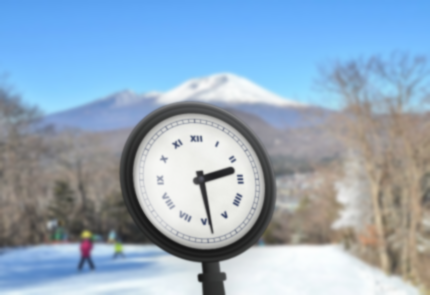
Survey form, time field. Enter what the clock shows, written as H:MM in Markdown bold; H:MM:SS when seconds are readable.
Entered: **2:29**
